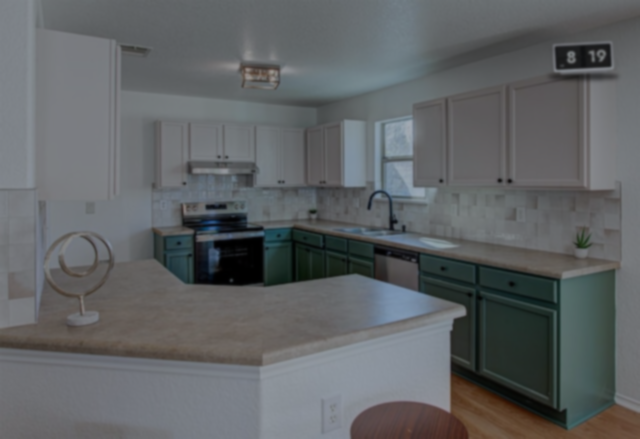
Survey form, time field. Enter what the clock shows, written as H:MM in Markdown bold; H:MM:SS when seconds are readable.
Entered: **8:19**
